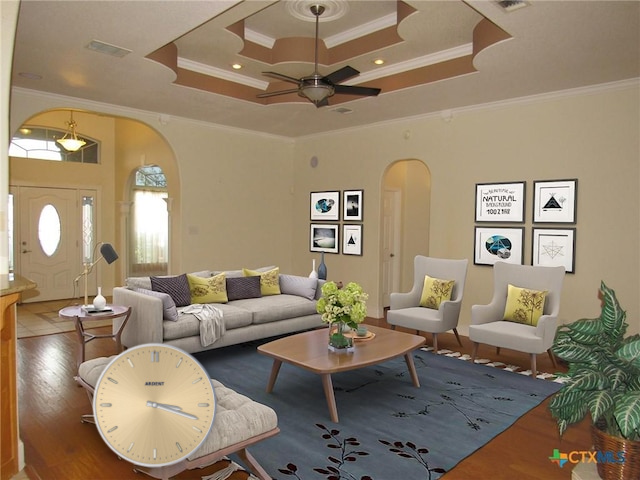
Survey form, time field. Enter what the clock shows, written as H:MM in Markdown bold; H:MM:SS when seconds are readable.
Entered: **3:18**
